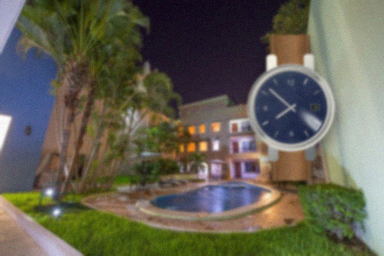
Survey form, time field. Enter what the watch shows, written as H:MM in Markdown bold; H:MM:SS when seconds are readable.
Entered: **7:52**
